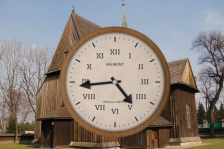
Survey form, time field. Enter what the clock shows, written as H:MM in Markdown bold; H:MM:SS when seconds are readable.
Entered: **4:44**
